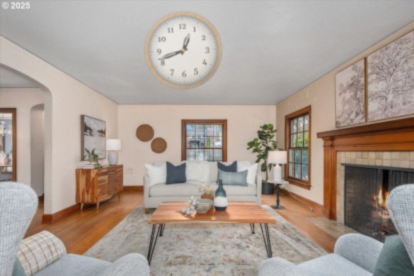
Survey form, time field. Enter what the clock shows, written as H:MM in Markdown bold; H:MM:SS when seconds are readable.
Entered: **12:42**
